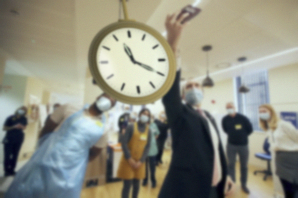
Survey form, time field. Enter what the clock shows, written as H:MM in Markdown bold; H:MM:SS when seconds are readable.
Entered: **11:20**
